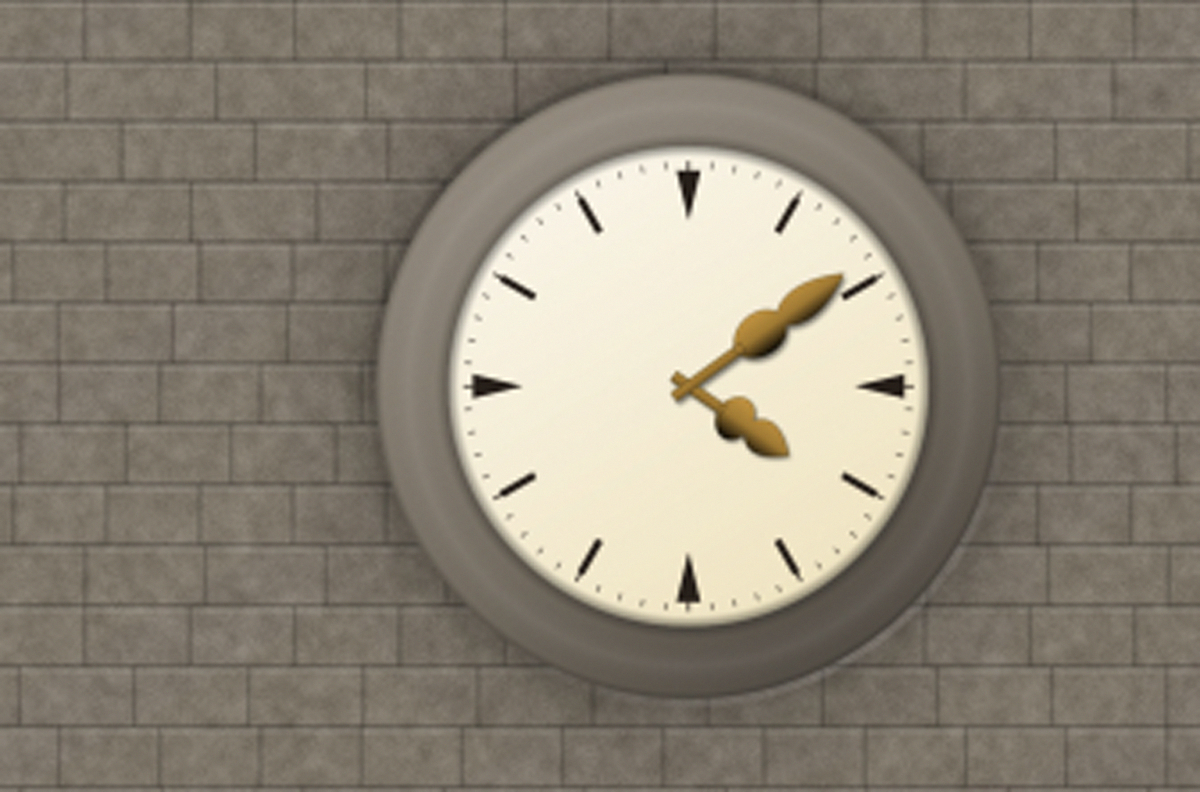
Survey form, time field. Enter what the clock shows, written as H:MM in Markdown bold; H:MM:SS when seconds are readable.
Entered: **4:09**
